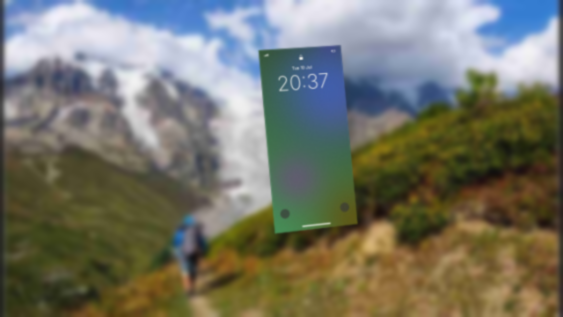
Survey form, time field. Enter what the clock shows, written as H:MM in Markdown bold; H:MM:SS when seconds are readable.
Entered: **20:37**
